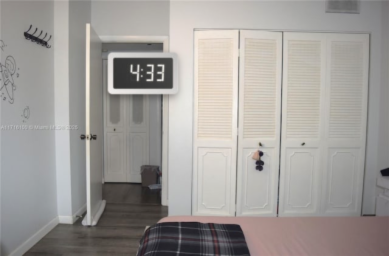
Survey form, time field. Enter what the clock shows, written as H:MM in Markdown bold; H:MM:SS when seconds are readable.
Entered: **4:33**
